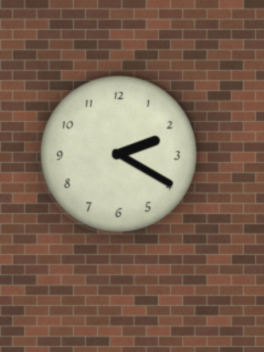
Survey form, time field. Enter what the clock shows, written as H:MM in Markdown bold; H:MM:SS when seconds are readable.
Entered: **2:20**
